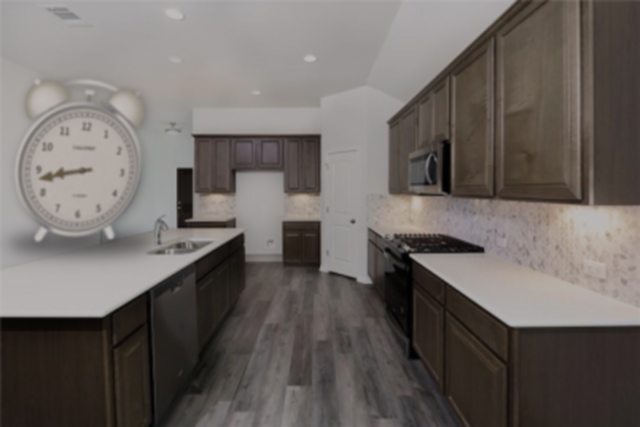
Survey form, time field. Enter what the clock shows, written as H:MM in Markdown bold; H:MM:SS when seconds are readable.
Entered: **8:43**
